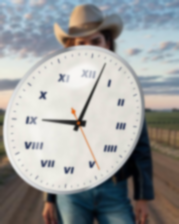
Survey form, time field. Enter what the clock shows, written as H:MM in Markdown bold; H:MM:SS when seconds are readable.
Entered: **9:02:24**
